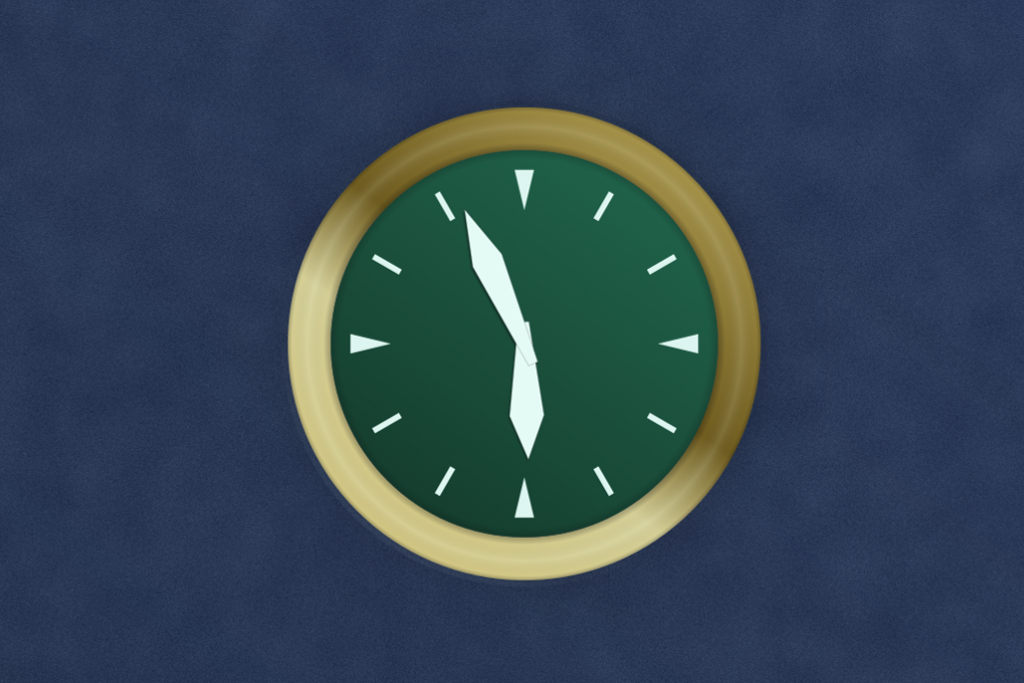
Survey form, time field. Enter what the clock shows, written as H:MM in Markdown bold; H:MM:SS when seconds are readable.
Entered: **5:56**
